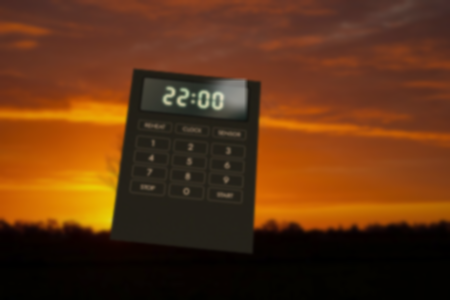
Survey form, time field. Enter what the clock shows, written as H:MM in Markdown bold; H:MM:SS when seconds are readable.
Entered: **22:00**
